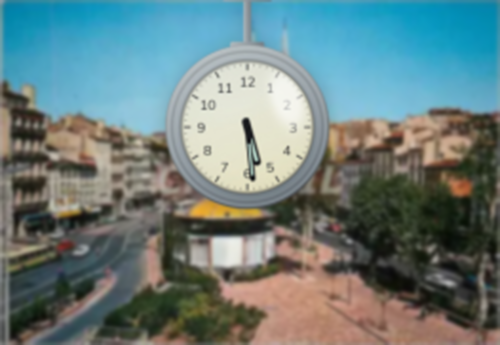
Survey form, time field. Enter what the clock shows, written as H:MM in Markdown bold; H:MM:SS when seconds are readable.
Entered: **5:29**
